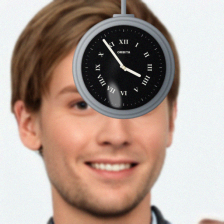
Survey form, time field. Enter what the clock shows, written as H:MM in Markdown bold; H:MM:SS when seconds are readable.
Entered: **3:54**
